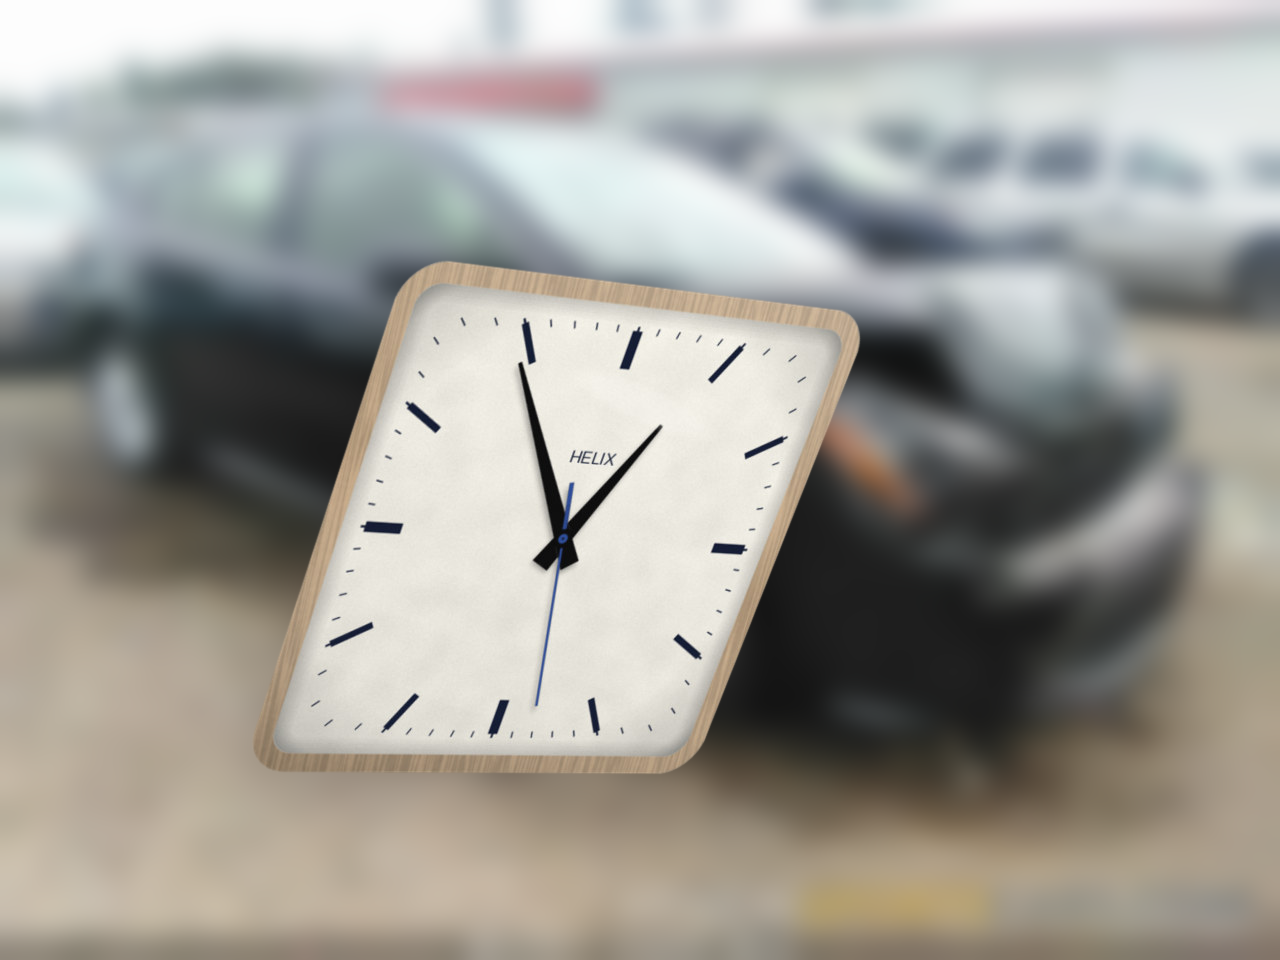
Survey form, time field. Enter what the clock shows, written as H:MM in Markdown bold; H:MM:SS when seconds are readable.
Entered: **12:54:28**
